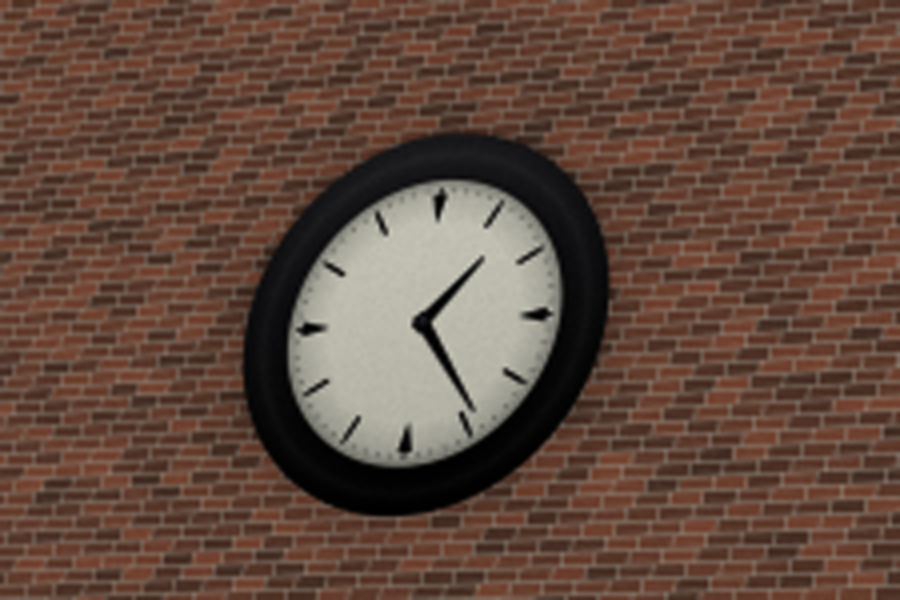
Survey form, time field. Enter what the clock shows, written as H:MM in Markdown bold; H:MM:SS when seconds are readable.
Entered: **1:24**
